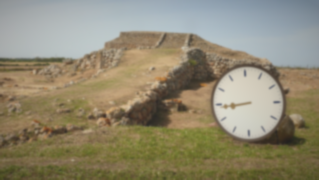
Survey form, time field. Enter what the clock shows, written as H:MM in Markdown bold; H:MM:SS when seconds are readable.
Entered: **8:44**
